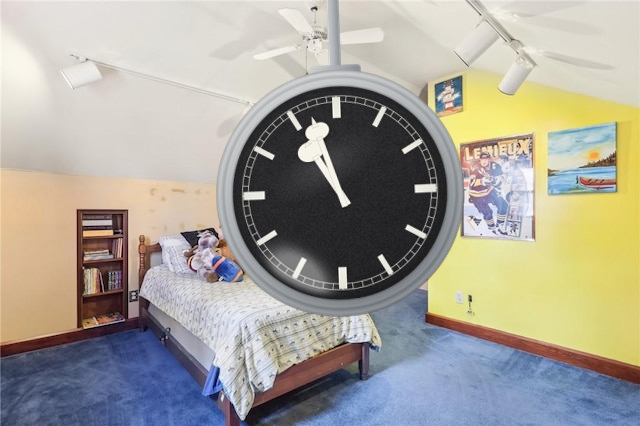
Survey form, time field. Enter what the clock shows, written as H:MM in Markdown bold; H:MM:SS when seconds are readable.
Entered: **10:57**
